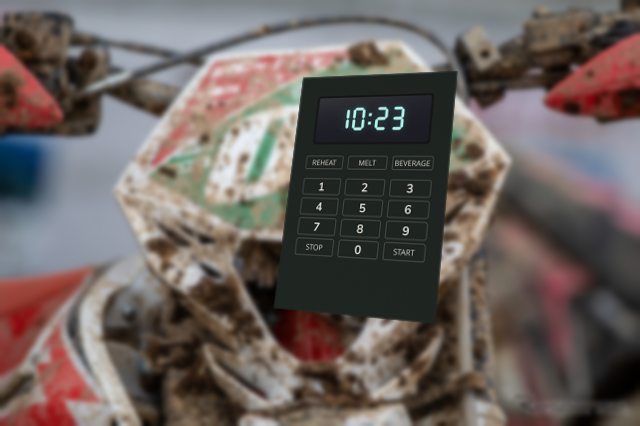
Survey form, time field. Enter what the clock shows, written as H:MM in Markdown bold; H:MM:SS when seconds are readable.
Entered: **10:23**
